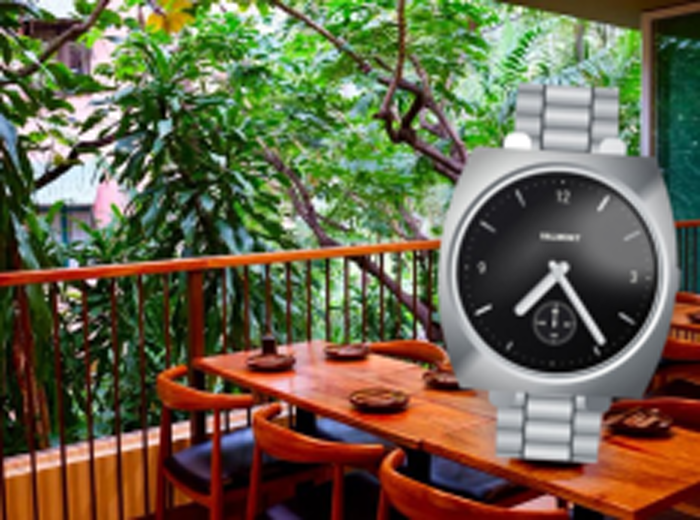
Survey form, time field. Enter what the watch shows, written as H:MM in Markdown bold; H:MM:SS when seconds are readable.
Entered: **7:24**
